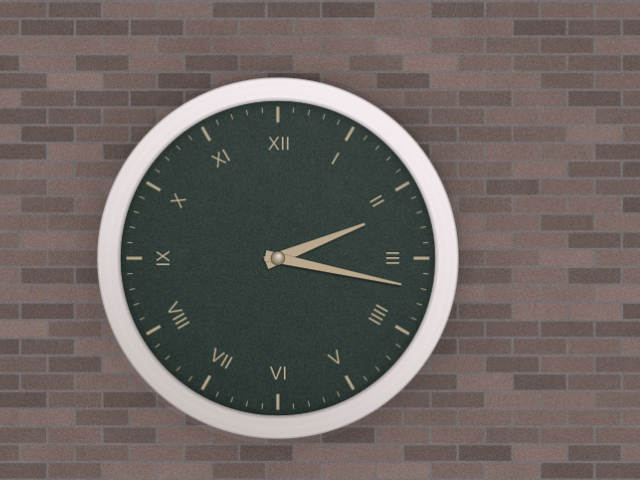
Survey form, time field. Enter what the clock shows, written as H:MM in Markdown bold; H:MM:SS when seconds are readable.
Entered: **2:17**
